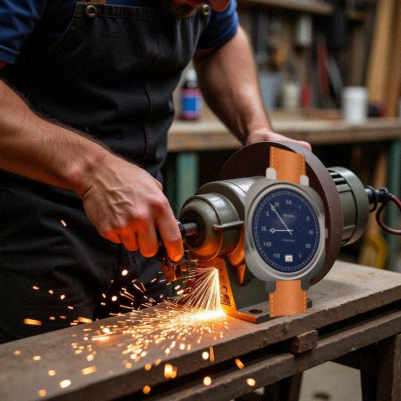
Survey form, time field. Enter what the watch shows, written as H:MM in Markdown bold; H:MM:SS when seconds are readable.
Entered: **8:53**
